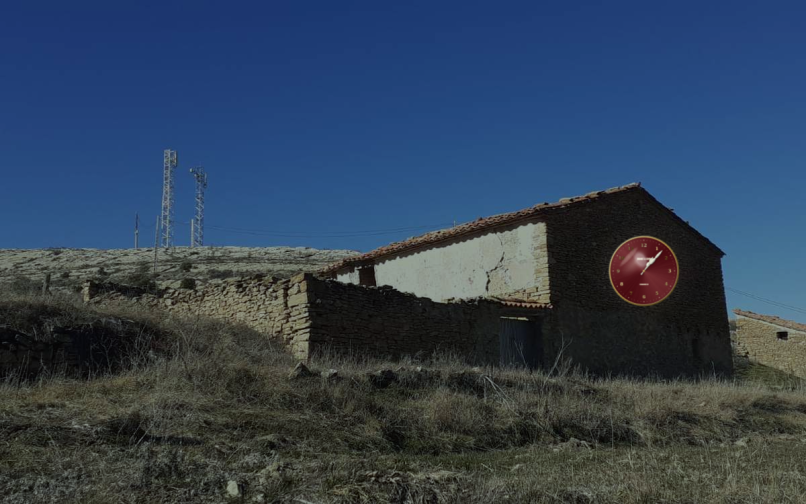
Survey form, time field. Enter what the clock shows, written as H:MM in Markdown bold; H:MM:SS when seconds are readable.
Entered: **1:07**
